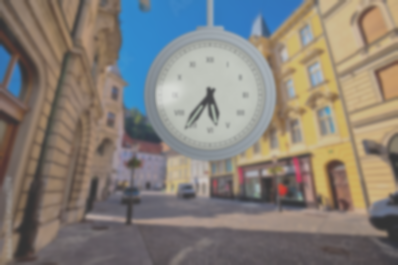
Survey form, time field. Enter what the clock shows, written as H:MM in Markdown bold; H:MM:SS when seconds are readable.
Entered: **5:36**
